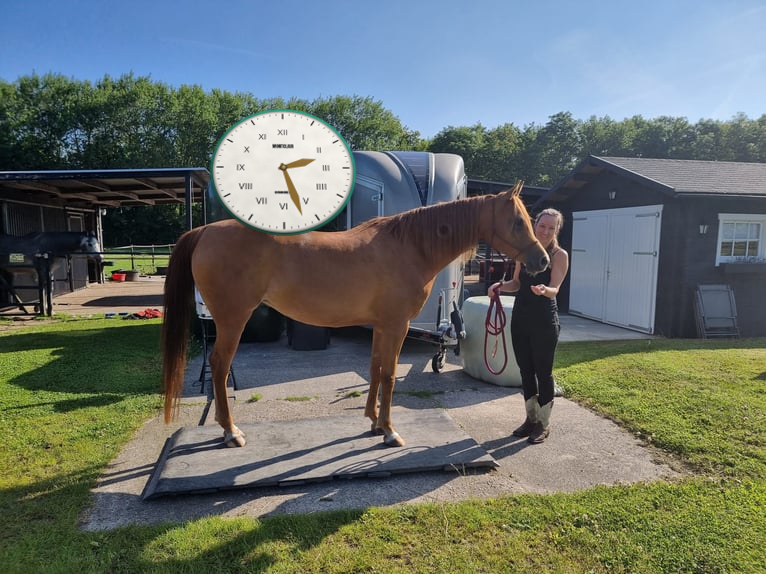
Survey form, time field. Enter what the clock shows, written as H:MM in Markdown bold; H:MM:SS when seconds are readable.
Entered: **2:27**
